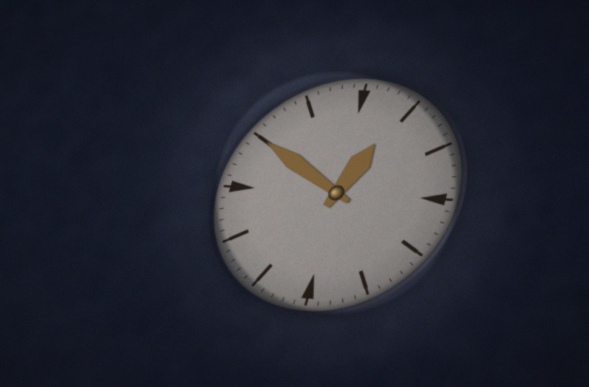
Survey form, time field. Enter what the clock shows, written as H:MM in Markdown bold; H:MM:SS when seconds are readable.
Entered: **12:50**
